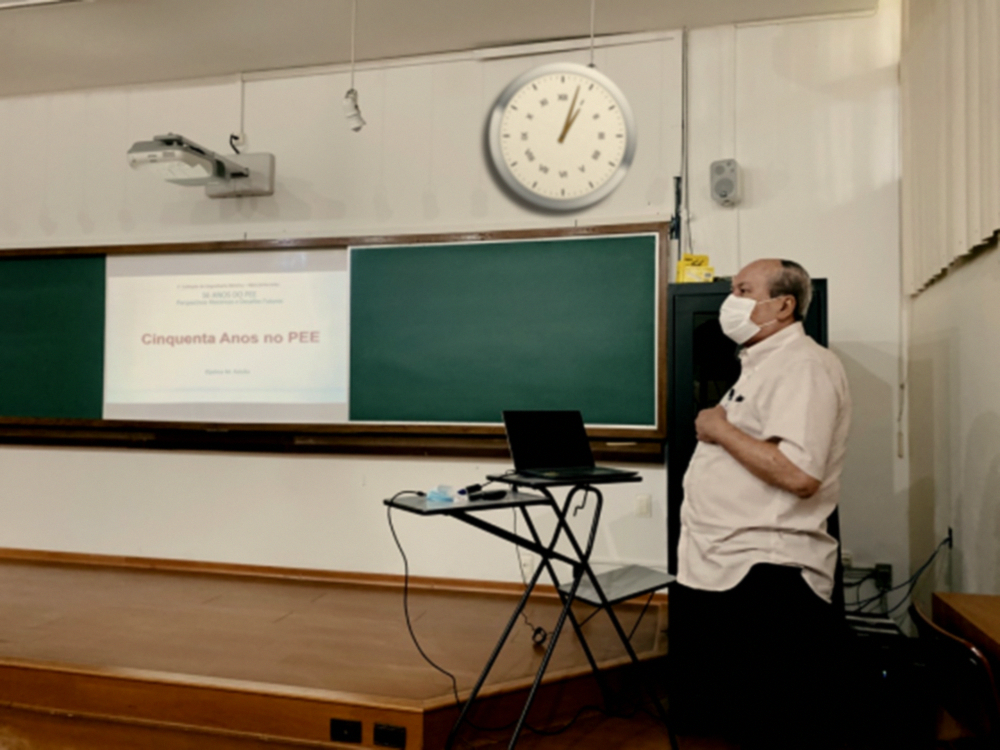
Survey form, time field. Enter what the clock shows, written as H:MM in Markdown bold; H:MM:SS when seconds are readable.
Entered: **1:03**
